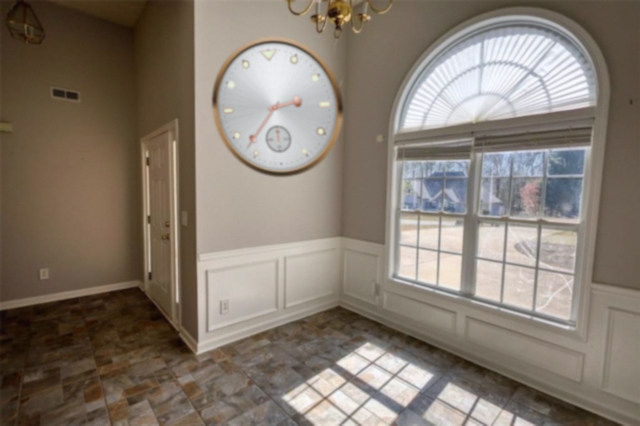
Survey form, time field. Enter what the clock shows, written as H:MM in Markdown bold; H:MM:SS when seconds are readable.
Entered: **2:37**
